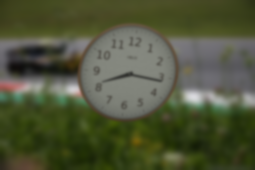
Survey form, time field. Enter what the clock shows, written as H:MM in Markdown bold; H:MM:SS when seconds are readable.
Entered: **8:16**
